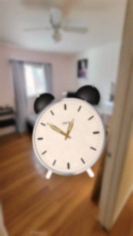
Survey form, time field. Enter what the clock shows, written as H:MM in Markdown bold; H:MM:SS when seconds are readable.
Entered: **12:51**
